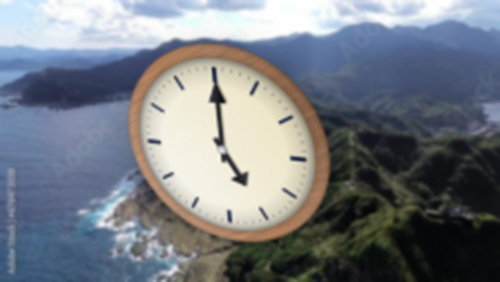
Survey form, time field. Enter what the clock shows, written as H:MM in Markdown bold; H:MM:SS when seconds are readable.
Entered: **5:00**
